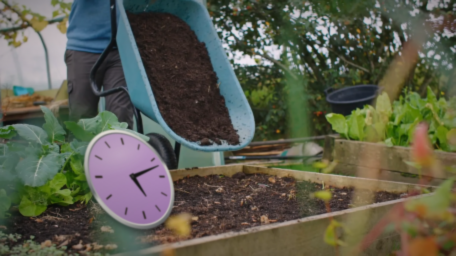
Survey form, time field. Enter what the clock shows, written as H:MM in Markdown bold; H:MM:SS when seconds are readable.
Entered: **5:12**
